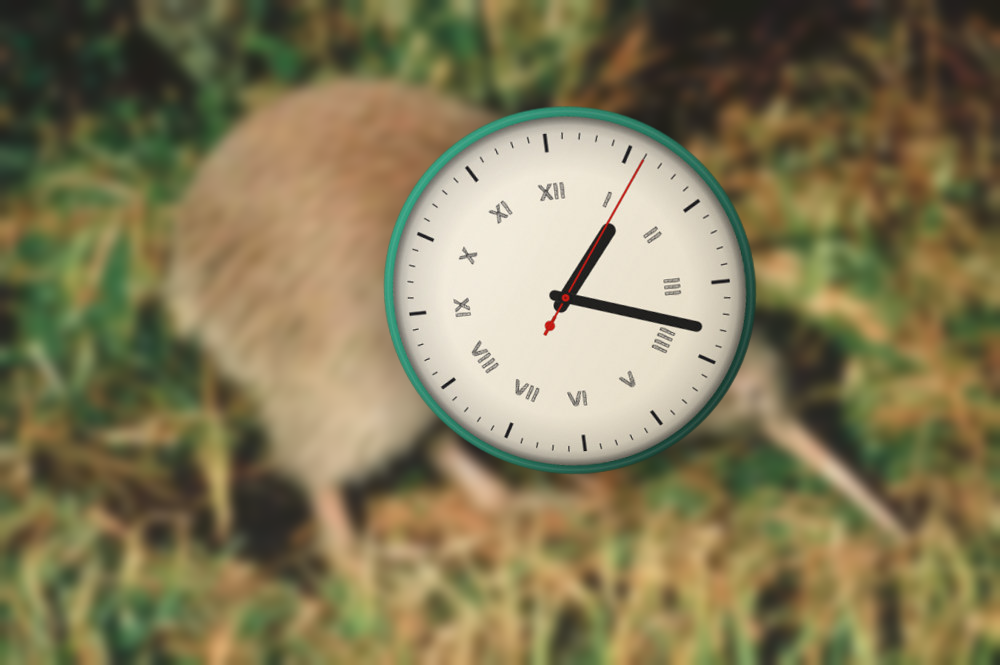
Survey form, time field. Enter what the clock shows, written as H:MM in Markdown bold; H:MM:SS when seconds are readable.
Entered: **1:18:06**
